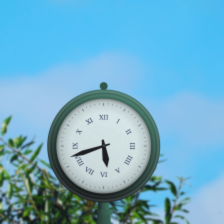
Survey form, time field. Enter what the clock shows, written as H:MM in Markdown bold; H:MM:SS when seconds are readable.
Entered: **5:42**
